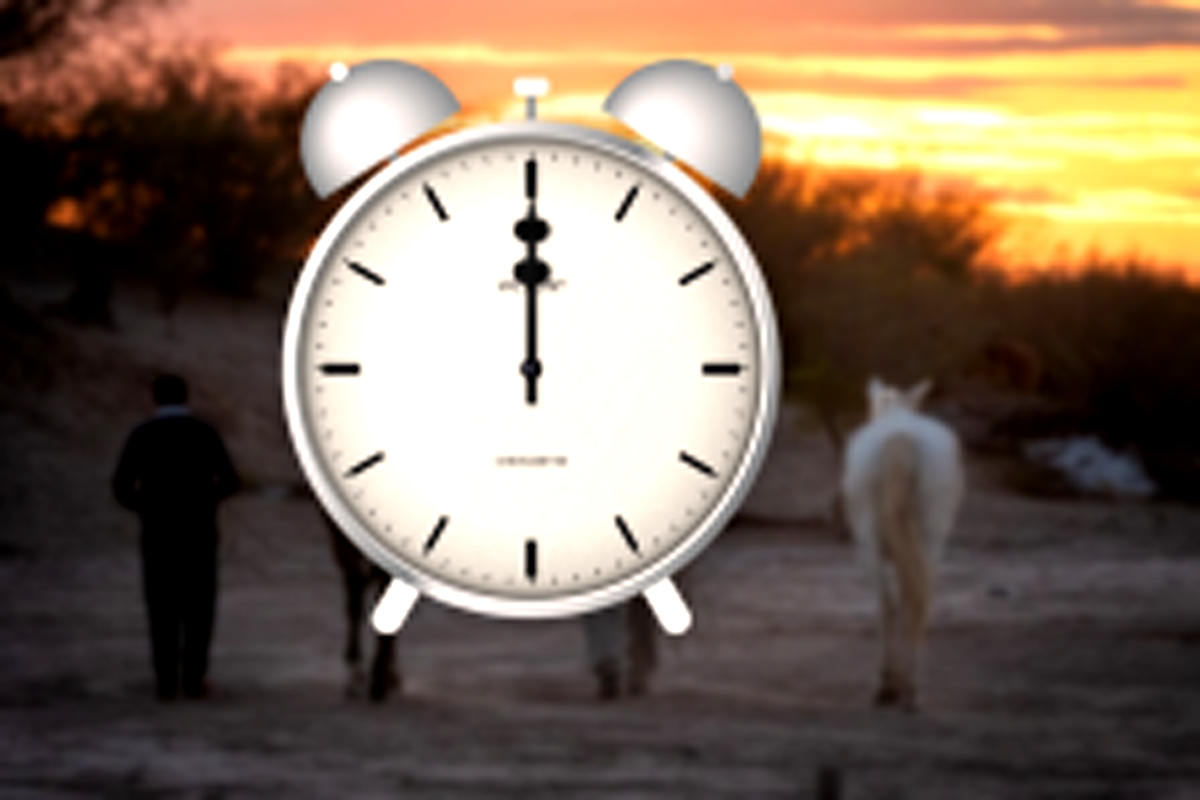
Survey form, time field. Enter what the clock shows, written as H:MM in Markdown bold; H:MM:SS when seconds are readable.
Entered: **12:00**
